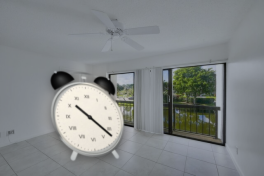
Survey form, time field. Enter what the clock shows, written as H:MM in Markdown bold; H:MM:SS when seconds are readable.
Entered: **10:22**
